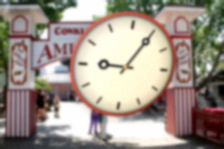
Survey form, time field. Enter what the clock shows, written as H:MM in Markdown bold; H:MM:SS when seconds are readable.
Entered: **9:05**
